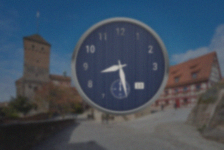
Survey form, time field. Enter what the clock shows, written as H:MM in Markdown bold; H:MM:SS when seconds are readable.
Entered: **8:28**
